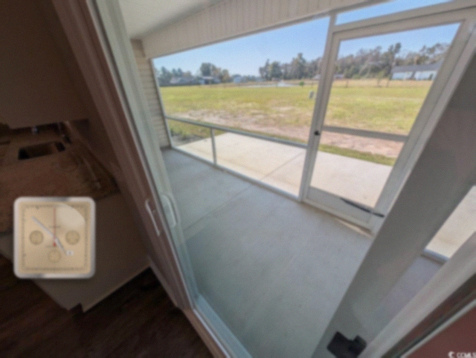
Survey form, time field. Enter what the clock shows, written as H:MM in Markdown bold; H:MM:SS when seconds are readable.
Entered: **4:52**
